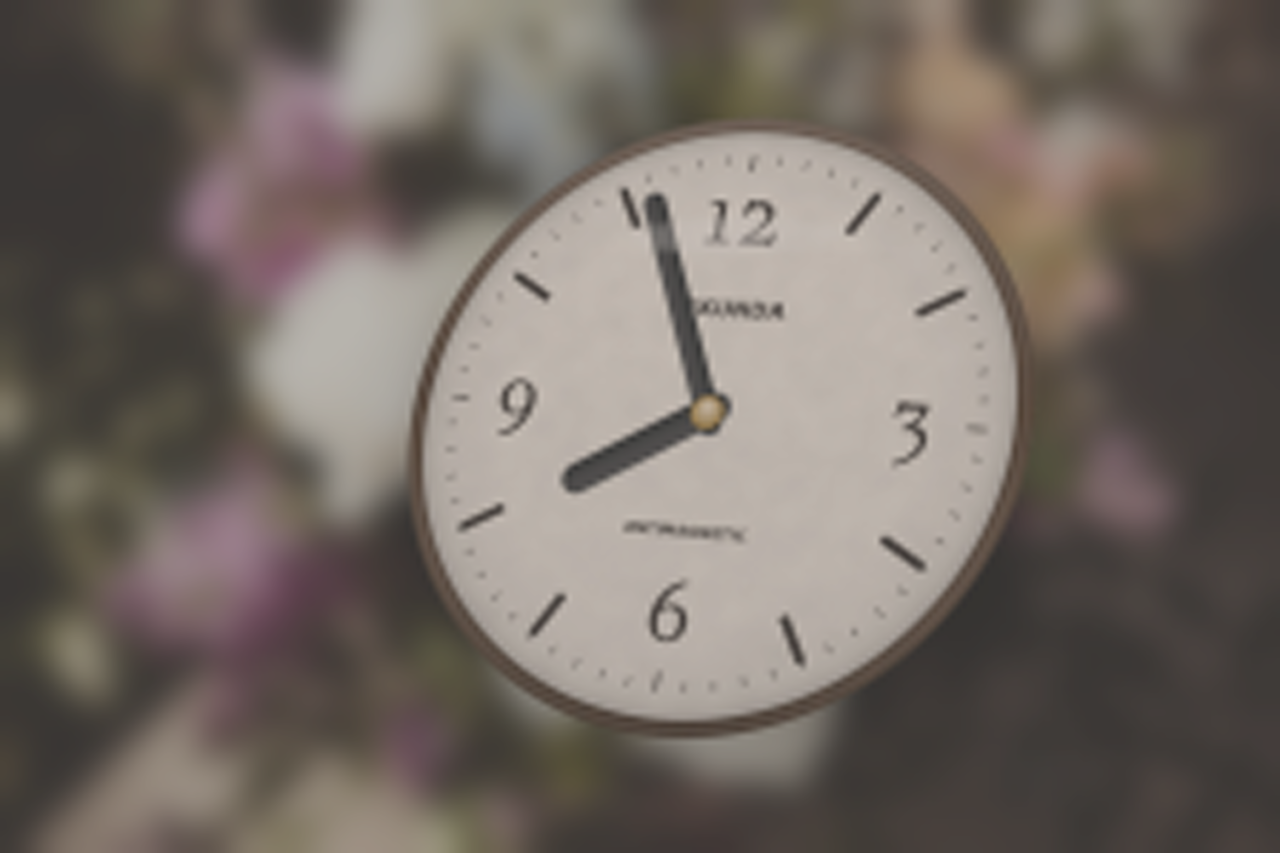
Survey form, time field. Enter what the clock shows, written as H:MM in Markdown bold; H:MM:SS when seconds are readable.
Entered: **7:56**
